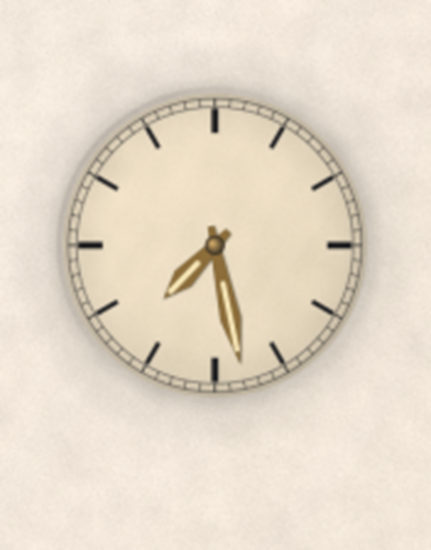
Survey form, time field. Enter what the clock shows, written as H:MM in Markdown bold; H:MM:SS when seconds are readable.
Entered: **7:28**
